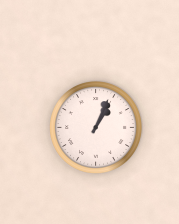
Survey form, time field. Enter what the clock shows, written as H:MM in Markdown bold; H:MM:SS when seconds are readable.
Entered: **1:04**
